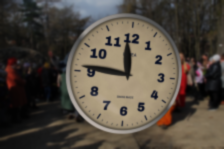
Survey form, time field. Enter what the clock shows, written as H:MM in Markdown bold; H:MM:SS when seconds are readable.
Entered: **11:46**
